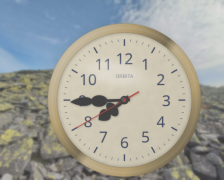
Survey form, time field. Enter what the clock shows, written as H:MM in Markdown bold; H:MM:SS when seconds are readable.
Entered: **7:44:40**
